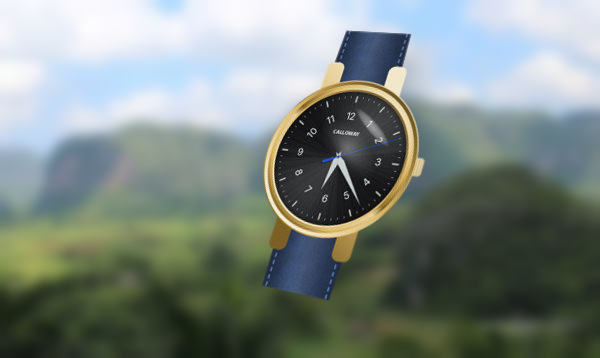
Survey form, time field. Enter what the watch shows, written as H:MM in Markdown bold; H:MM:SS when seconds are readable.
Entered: **6:23:11**
